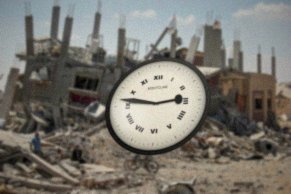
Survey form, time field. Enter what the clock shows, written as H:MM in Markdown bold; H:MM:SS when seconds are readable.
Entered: **2:47**
